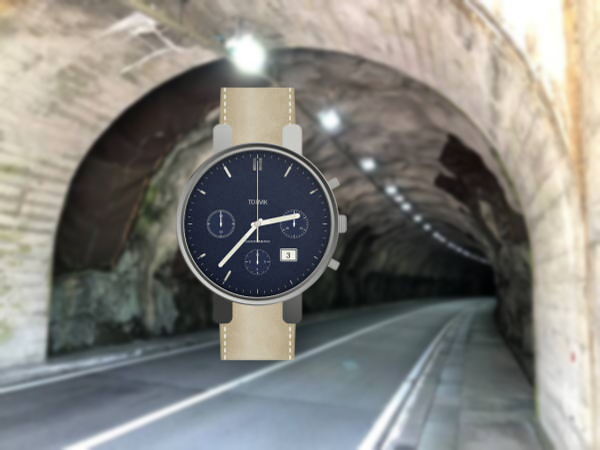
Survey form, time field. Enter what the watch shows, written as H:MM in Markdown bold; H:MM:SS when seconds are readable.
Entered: **2:37**
